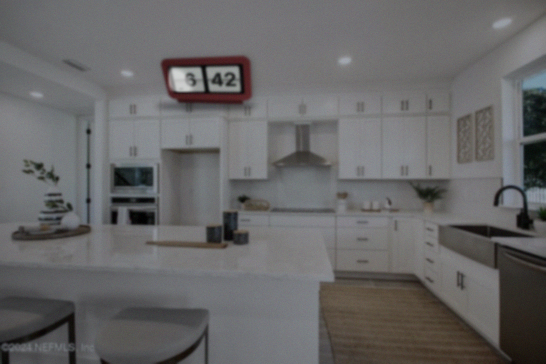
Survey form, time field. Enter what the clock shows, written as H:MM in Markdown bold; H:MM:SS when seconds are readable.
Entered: **6:42**
